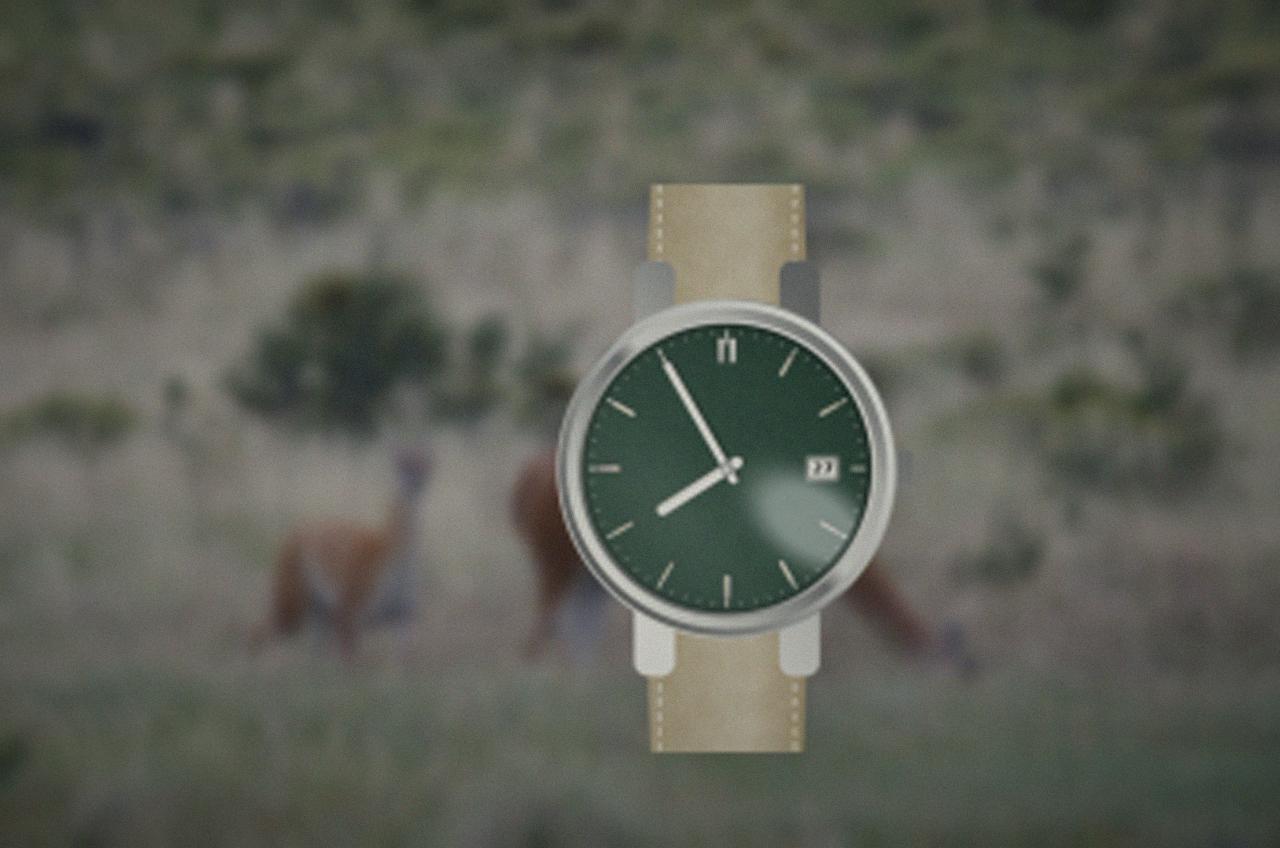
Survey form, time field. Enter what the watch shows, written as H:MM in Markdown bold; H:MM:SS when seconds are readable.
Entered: **7:55**
